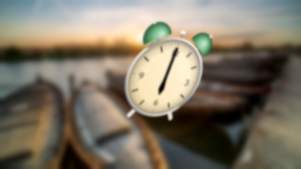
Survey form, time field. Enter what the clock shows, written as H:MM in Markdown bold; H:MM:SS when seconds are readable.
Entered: **6:00**
